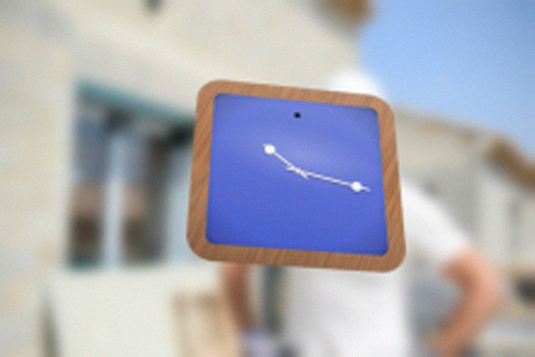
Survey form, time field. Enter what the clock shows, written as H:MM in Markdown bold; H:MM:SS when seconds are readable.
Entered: **10:17**
